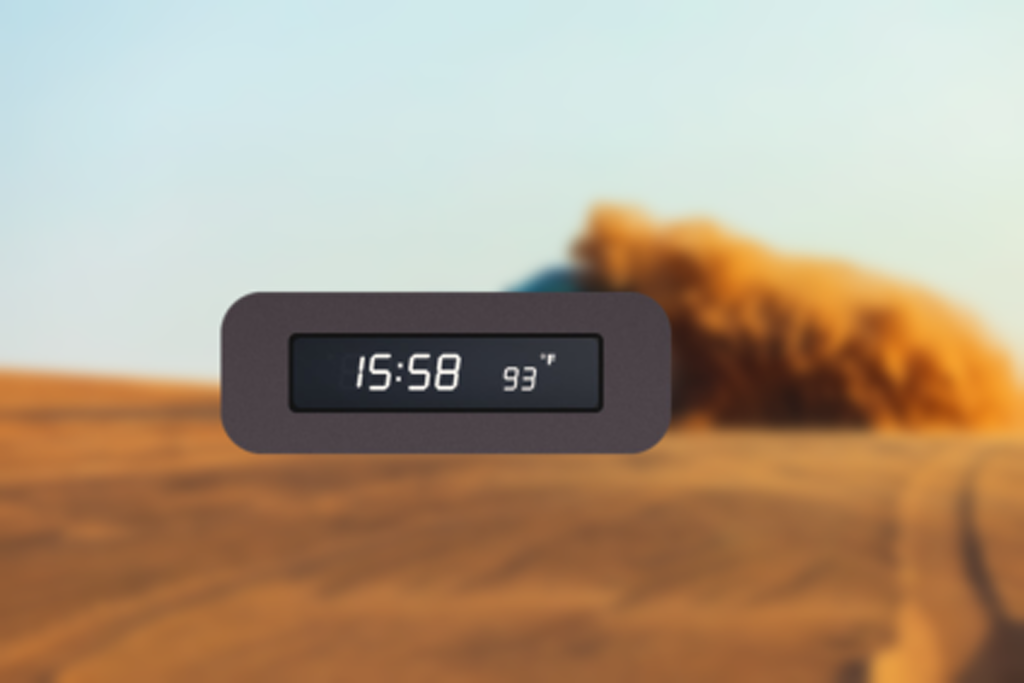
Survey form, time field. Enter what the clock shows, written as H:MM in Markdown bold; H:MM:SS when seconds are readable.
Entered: **15:58**
